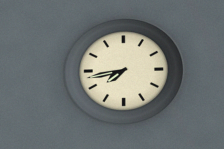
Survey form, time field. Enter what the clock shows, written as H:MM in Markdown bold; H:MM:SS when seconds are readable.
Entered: **7:43**
